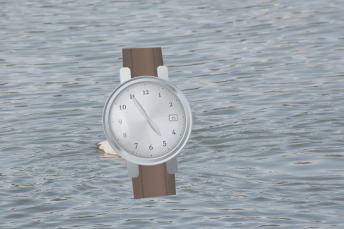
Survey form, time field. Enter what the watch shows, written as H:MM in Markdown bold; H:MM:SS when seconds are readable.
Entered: **4:55**
